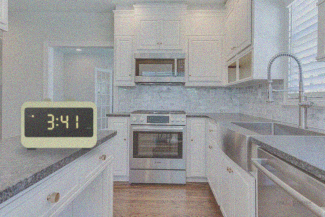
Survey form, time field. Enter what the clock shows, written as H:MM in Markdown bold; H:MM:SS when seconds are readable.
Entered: **3:41**
